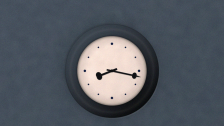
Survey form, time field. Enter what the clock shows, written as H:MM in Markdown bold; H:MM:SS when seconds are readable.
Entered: **8:17**
